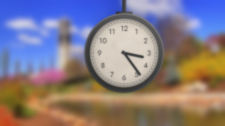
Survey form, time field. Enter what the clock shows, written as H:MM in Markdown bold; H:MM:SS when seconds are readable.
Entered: **3:24**
